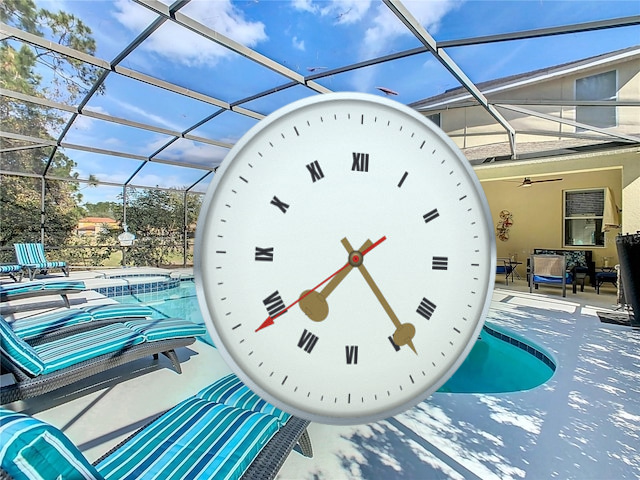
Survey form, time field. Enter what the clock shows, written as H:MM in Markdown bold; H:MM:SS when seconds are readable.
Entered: **7:23:39**
